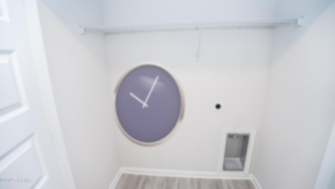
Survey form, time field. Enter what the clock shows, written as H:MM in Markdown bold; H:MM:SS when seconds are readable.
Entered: **10:05**
